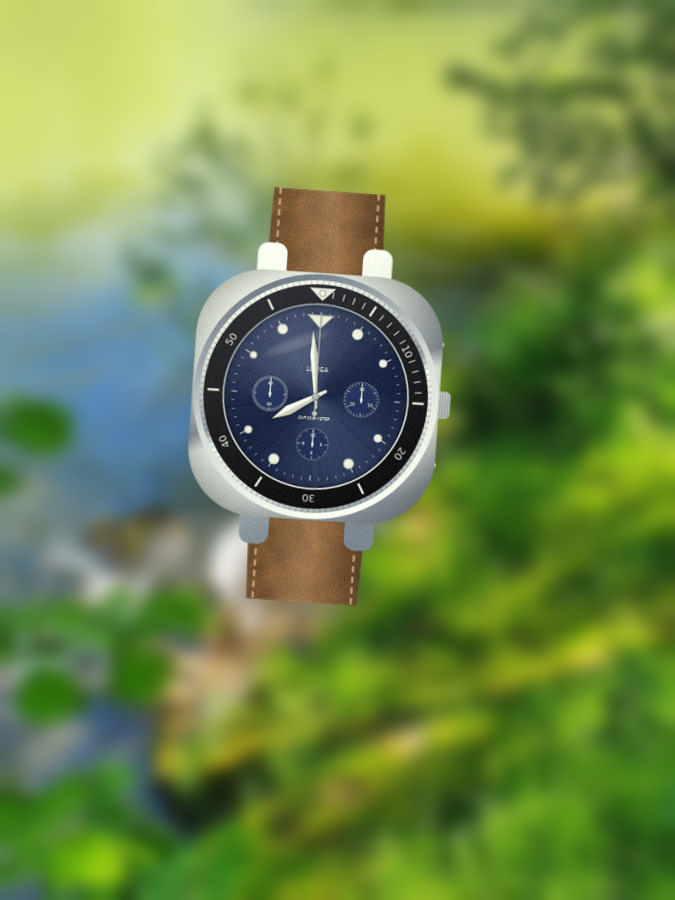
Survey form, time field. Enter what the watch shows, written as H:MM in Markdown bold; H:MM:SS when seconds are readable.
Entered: **7:59**
